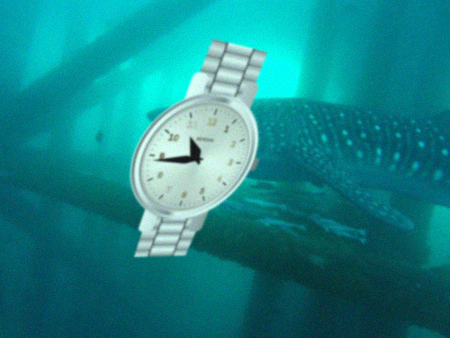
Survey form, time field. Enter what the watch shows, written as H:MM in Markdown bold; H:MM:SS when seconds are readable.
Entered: **10:44**
